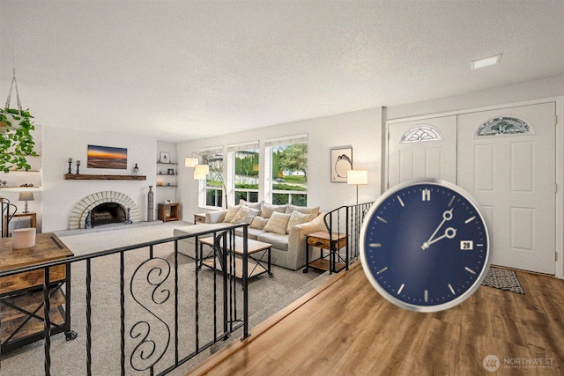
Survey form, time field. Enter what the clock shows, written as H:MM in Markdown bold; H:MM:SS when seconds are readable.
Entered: **2:06**
